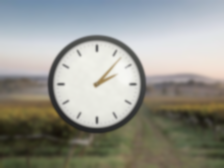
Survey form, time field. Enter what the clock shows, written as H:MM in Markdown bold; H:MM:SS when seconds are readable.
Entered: **2:07**
